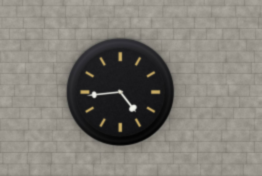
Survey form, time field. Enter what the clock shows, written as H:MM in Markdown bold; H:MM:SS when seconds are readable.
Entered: **4:44**
